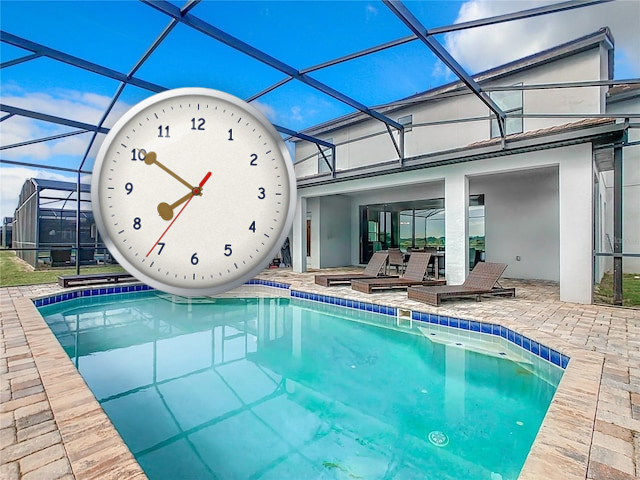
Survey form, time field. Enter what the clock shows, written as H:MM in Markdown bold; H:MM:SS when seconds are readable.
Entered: **7:50:36**
